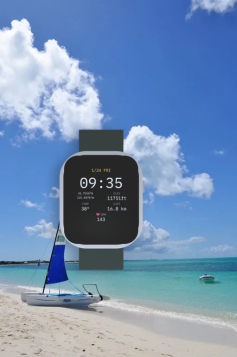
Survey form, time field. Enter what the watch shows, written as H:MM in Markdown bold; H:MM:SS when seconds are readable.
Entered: **9:35**
